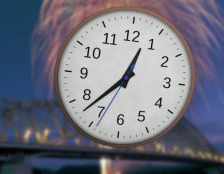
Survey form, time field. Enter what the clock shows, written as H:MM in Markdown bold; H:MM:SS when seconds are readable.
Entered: **12:37:34**
